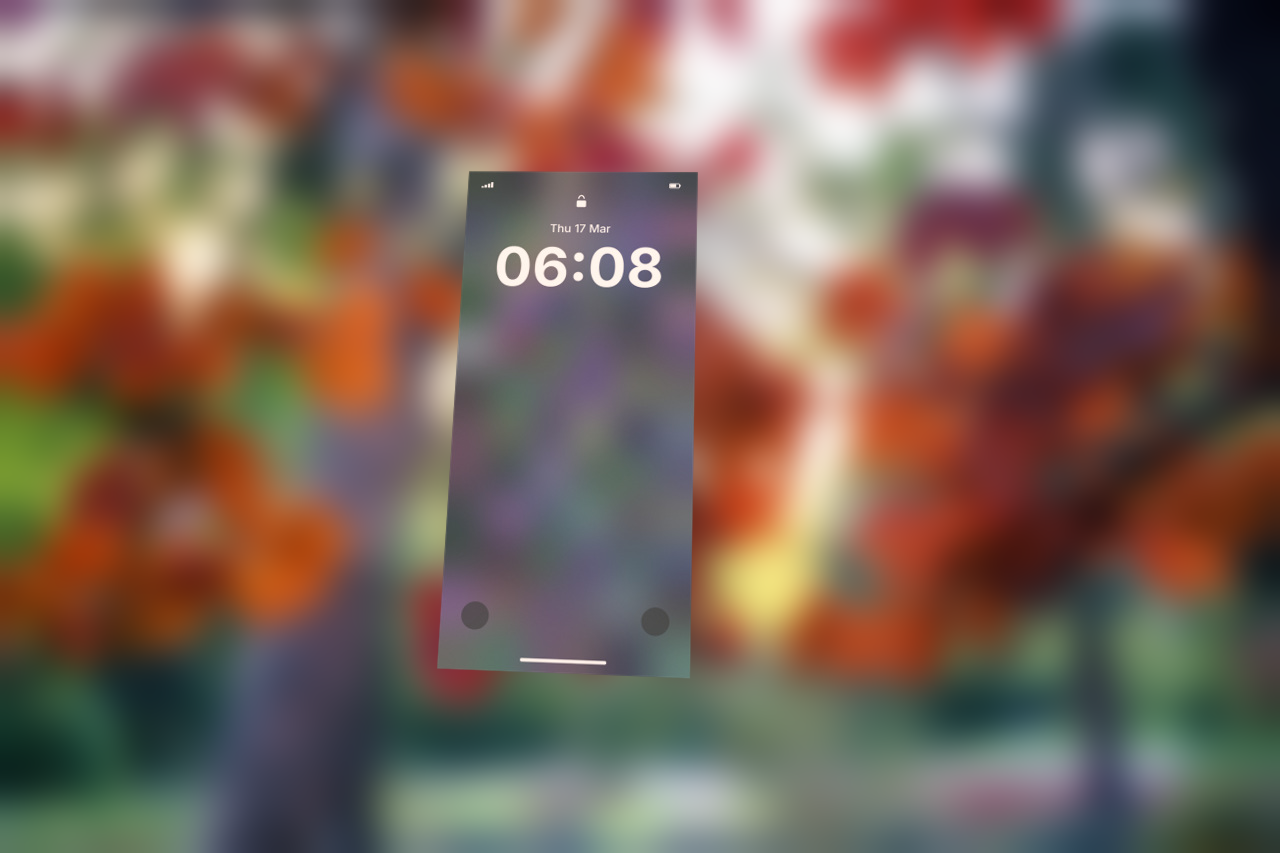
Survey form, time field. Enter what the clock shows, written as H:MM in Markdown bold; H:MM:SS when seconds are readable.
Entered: **6:08**
